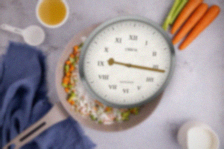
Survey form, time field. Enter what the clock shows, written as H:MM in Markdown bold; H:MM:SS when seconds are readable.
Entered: **9:16**
